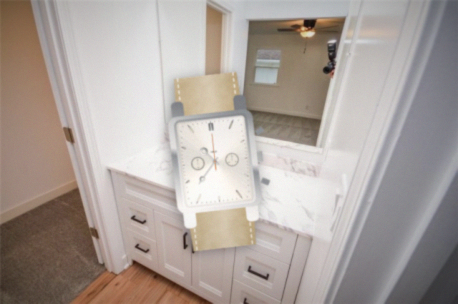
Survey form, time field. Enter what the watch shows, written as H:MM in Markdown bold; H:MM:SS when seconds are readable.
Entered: **10:37**
